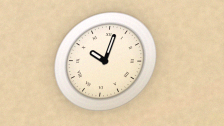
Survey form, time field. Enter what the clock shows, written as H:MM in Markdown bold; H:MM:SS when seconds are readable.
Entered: **10:02**
